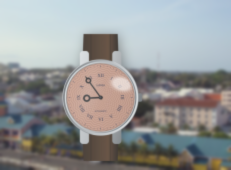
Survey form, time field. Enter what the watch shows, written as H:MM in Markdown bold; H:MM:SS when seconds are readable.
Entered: **8:54**
